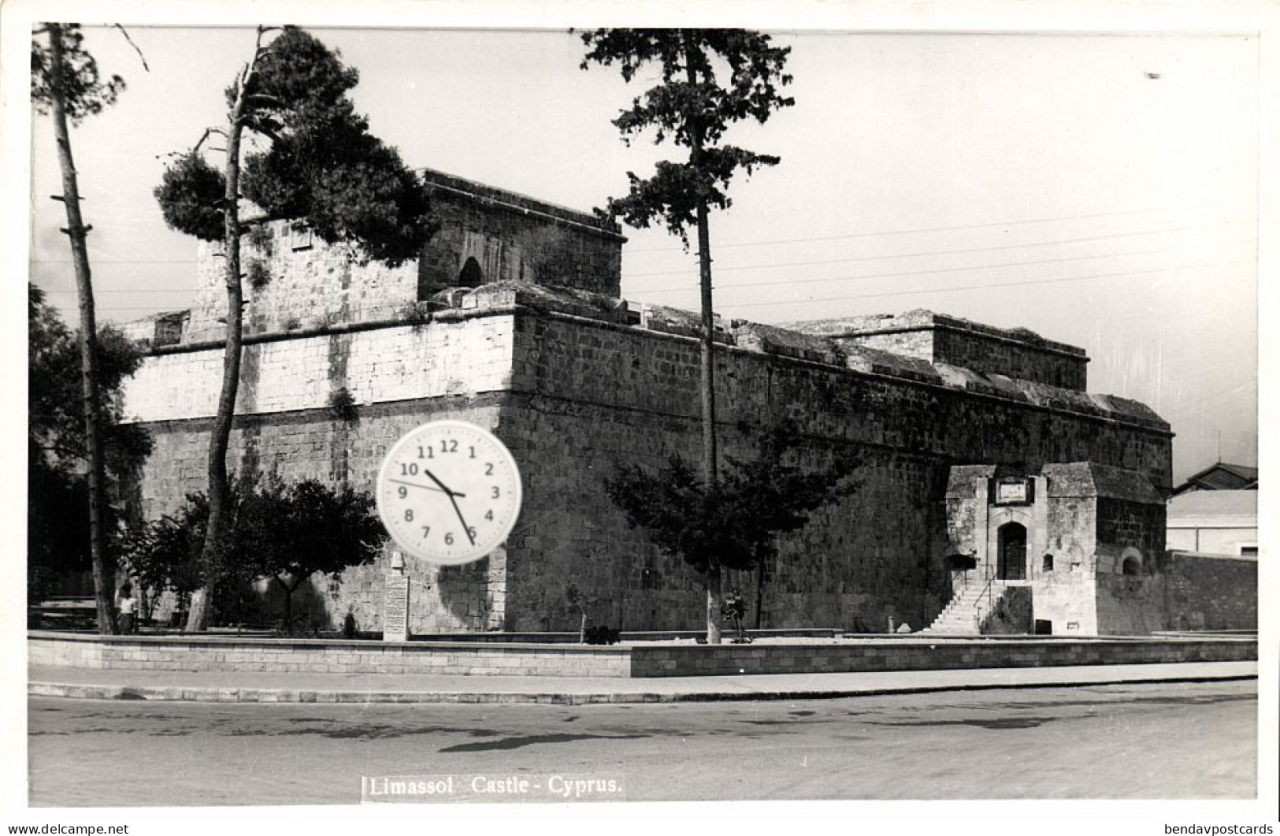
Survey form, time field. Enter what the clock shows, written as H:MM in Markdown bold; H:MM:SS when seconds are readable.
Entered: **10:25:47**
